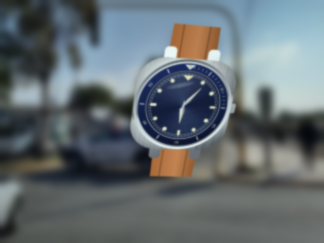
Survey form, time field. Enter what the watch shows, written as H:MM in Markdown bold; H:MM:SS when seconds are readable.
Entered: **6:06**
